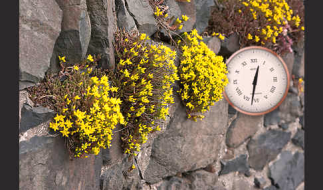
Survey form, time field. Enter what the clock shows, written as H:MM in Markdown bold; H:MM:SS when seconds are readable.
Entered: **12:32**
